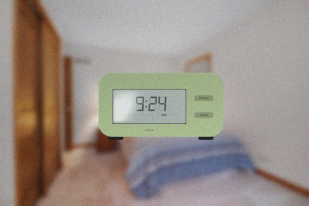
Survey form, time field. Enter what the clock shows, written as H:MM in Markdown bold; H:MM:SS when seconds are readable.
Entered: **9:24**
